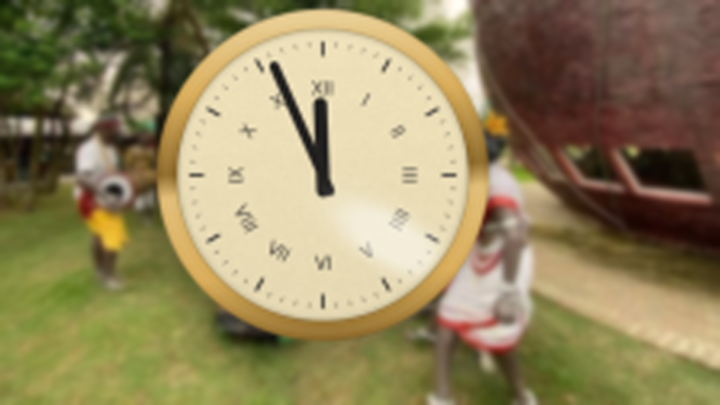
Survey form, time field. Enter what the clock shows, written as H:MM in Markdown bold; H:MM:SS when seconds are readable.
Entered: **11:56**
